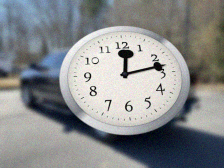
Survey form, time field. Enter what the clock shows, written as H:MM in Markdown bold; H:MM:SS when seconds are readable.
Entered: **12:13**
